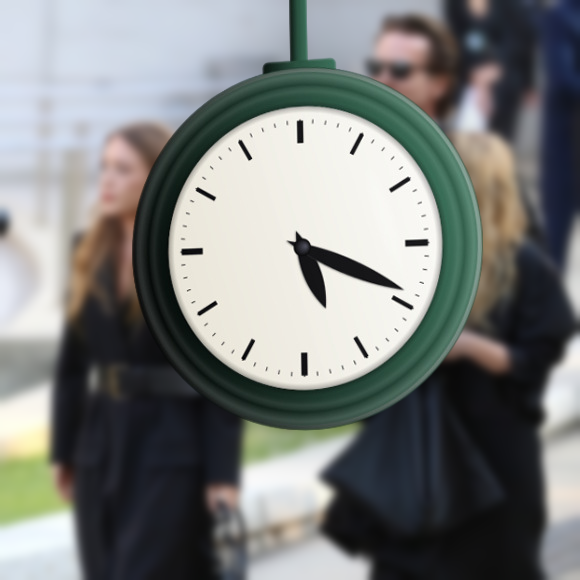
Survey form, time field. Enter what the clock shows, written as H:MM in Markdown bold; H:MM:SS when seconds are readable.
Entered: **5:19**
